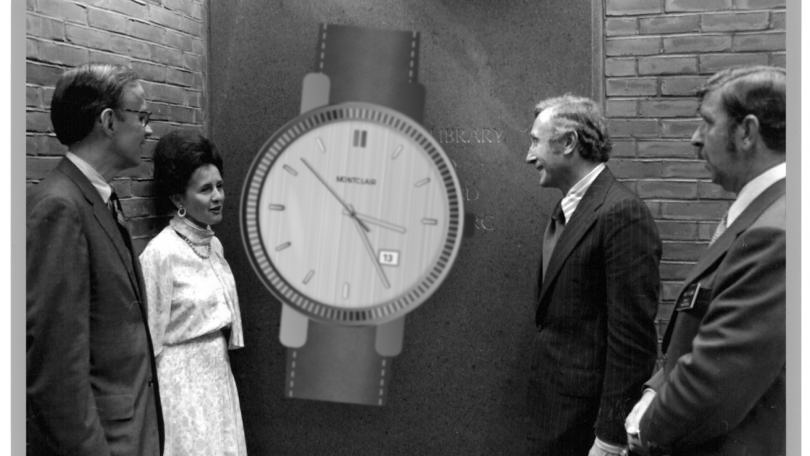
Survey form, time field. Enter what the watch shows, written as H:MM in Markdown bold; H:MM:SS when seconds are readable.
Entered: **3:24:52**
